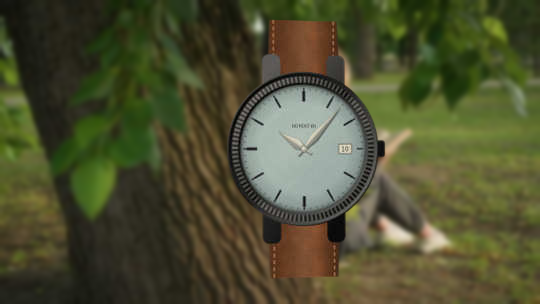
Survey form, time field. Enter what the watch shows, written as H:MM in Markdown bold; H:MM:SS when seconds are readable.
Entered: **10:07**
